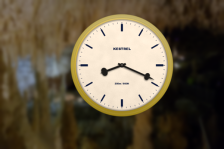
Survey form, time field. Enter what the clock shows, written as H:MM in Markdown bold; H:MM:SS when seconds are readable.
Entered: **8:19**
